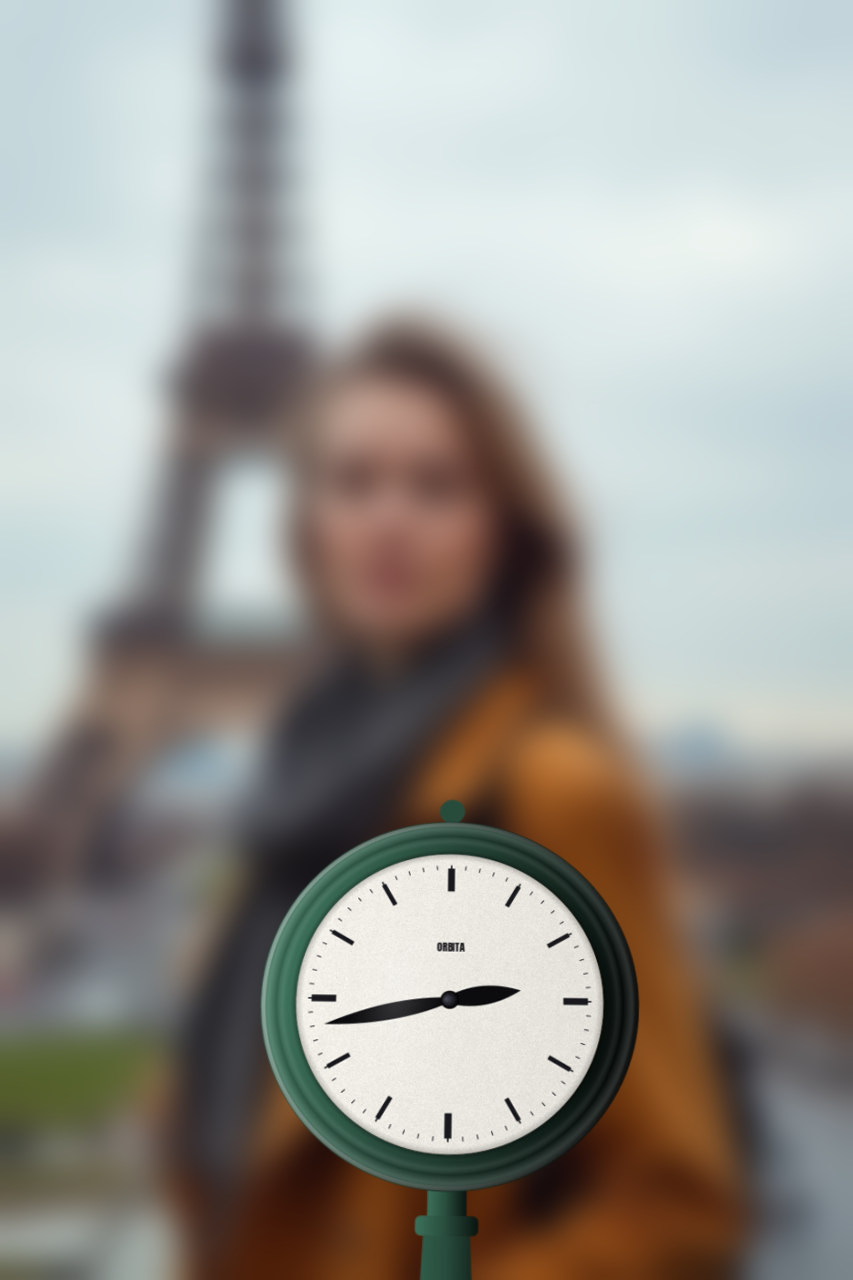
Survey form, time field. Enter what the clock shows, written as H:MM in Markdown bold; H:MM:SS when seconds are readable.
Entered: **2:43**
